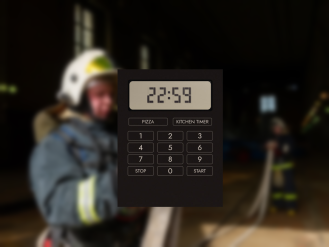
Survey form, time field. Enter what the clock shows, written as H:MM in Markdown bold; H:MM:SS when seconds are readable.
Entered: **22:59**
